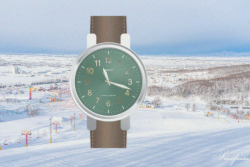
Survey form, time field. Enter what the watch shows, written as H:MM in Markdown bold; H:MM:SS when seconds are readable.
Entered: **11:18**
